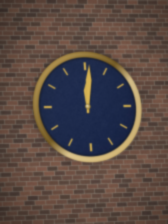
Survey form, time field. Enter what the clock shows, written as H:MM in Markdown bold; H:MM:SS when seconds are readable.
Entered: **12:01**
